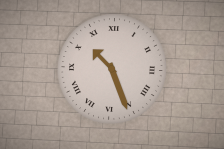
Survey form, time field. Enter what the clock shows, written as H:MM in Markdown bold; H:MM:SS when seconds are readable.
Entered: **10:26**
